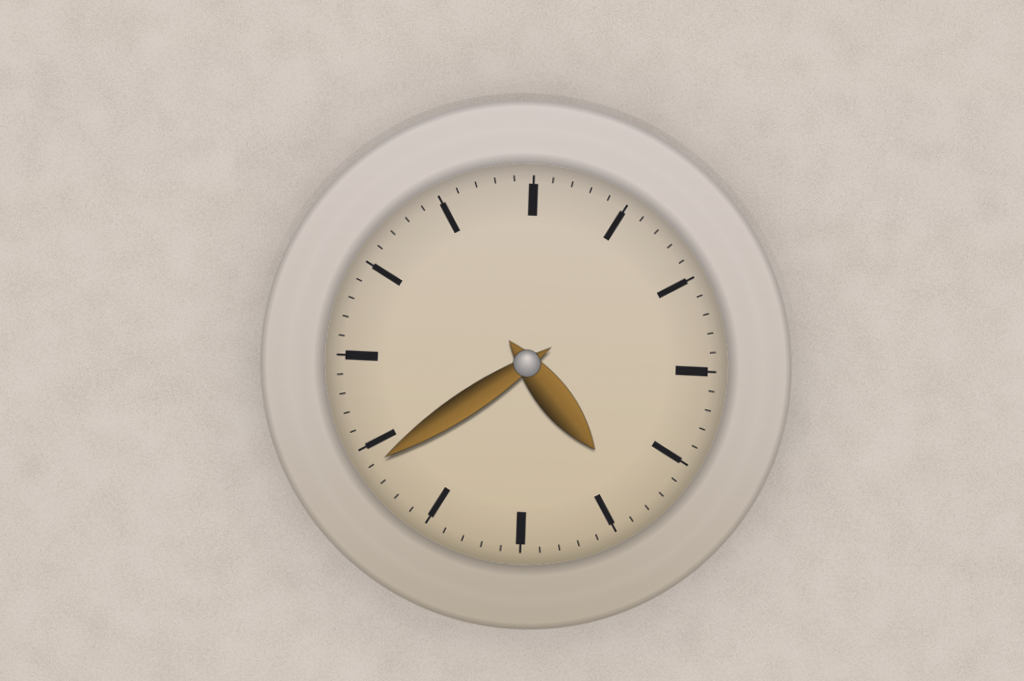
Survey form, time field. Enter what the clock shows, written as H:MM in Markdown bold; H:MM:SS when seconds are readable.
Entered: **4:39**
